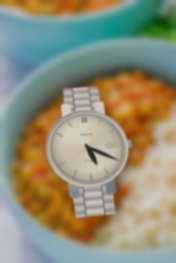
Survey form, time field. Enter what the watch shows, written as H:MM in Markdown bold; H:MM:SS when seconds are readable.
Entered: **5:20**
